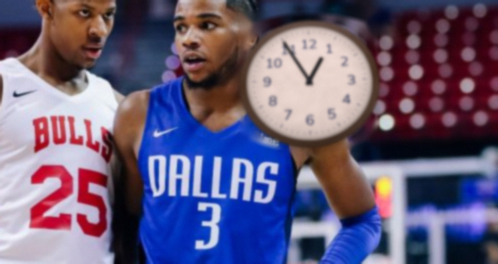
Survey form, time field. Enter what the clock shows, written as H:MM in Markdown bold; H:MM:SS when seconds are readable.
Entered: **12:55**
